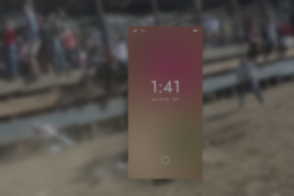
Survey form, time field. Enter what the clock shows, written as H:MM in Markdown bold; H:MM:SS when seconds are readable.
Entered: **1:41**
